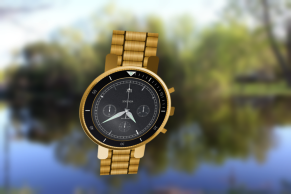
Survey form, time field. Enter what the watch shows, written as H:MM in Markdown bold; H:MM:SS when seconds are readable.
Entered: **4:40**
